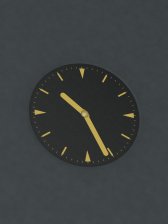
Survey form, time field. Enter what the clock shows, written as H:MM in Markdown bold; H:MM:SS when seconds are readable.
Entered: **10:26**
